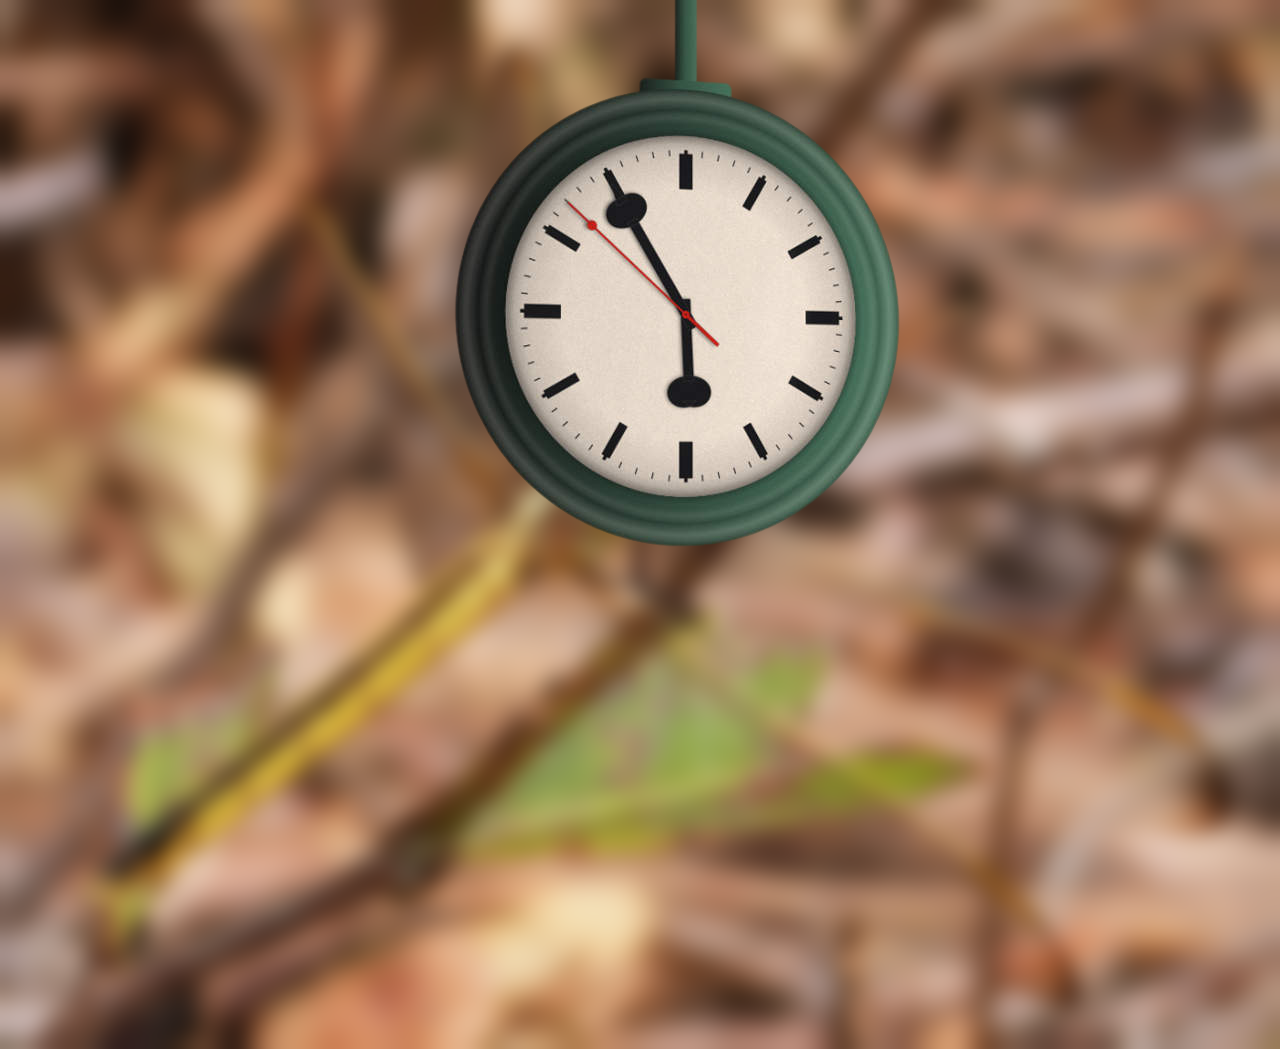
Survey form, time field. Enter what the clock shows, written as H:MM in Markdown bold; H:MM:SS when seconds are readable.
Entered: **5:54:52**
